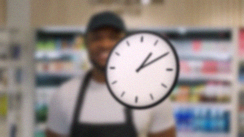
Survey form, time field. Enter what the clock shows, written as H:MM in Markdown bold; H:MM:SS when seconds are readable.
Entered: **1:10**
